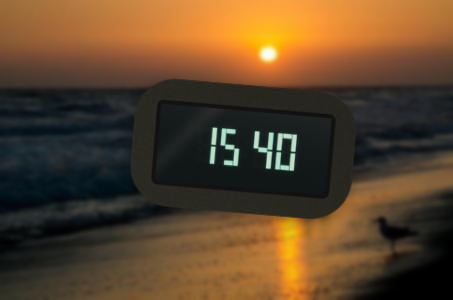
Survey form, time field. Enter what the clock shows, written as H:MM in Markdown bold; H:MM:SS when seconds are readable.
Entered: **15:40**
